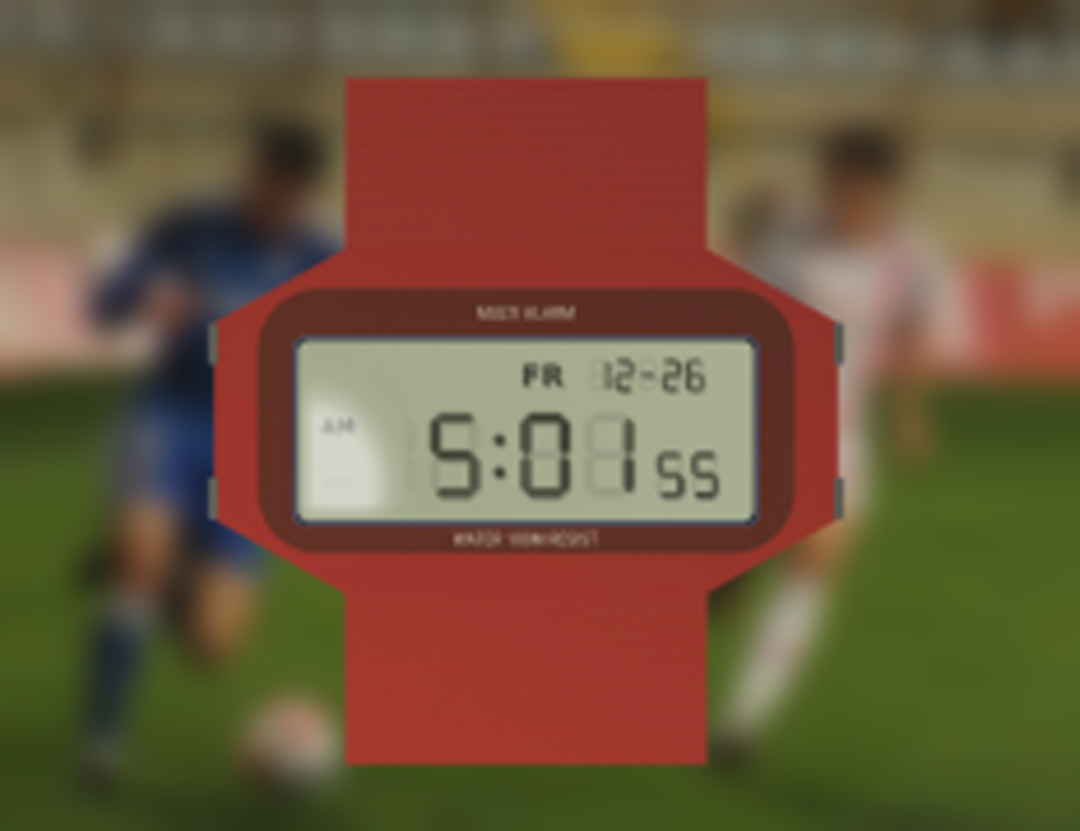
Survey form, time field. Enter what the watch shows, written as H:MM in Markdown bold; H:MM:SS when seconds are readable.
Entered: **5:01:55**
